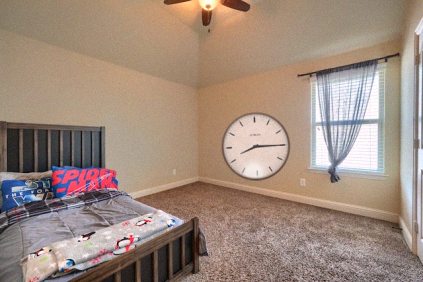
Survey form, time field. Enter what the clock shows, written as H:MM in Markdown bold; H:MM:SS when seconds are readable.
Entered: **8:15**
